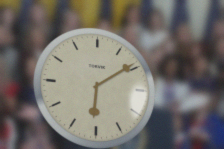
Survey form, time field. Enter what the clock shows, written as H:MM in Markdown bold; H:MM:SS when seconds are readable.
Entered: **6:09**
